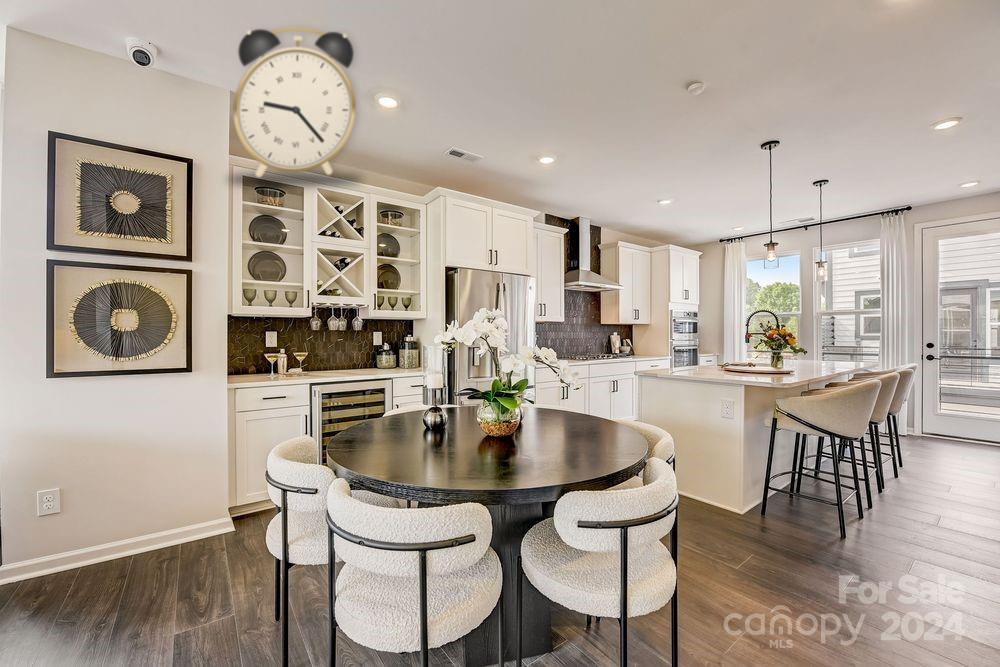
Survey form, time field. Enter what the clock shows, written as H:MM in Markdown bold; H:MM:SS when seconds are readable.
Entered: **9:23**
